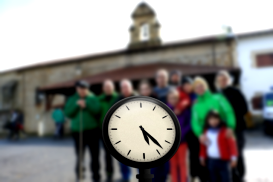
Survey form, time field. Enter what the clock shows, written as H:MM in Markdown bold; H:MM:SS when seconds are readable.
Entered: **5:23**
